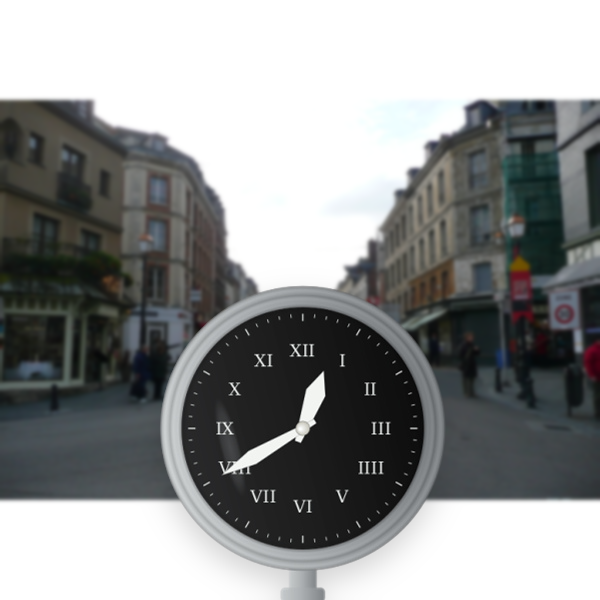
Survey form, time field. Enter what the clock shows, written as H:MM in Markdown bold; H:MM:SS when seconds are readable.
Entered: **12:40**
